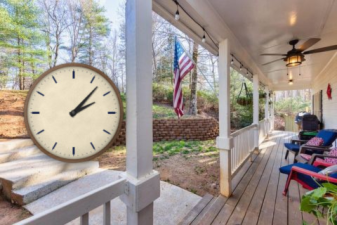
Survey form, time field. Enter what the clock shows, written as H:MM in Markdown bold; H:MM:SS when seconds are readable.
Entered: **2:07**
